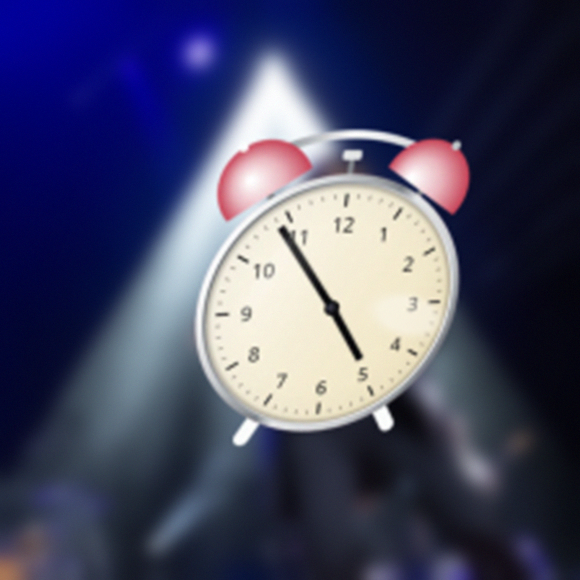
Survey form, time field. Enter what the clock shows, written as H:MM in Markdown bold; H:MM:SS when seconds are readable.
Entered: **4:54**
